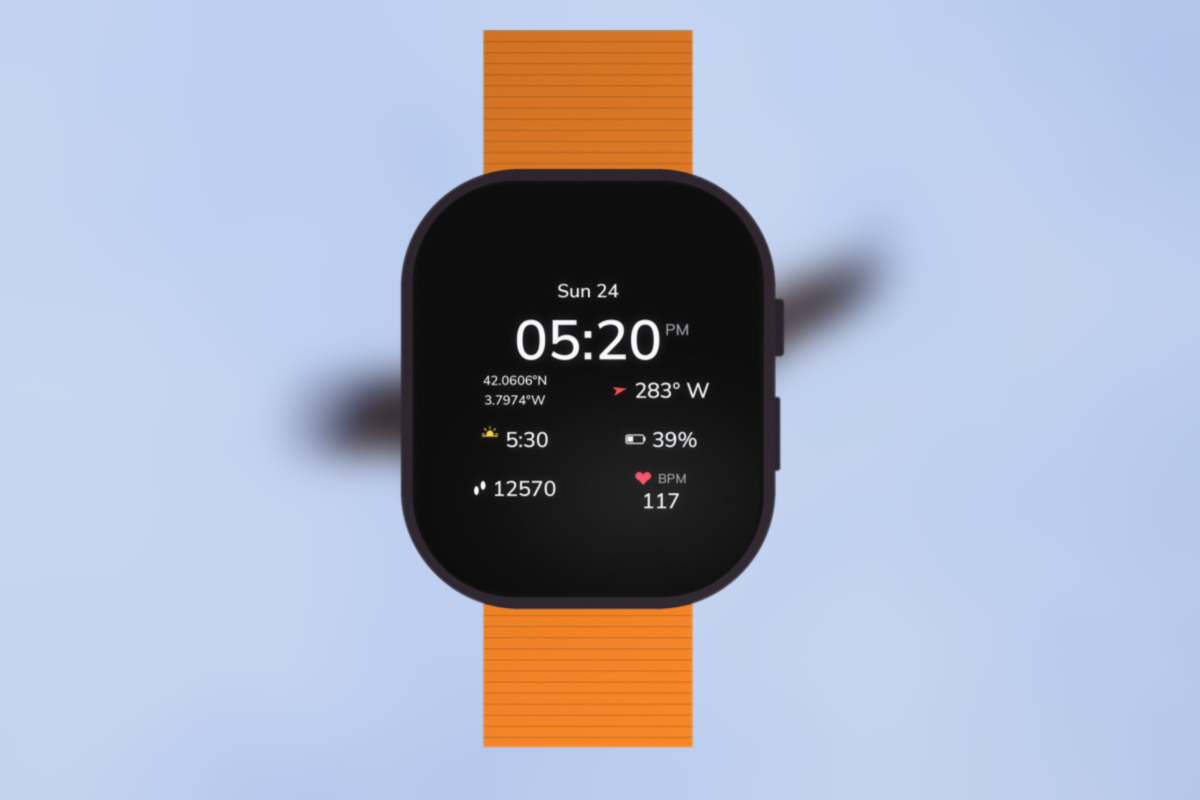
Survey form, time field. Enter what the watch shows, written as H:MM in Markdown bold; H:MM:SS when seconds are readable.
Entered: **5:20**
